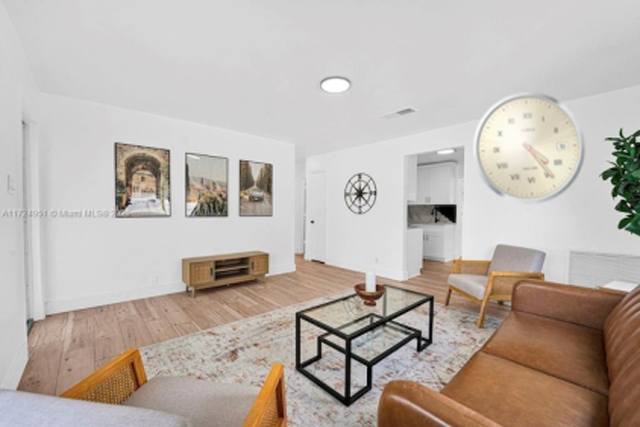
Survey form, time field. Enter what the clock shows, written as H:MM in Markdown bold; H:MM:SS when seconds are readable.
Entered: **4:24**
